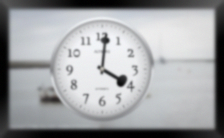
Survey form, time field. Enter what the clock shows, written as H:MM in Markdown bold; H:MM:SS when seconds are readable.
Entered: **4:01**
